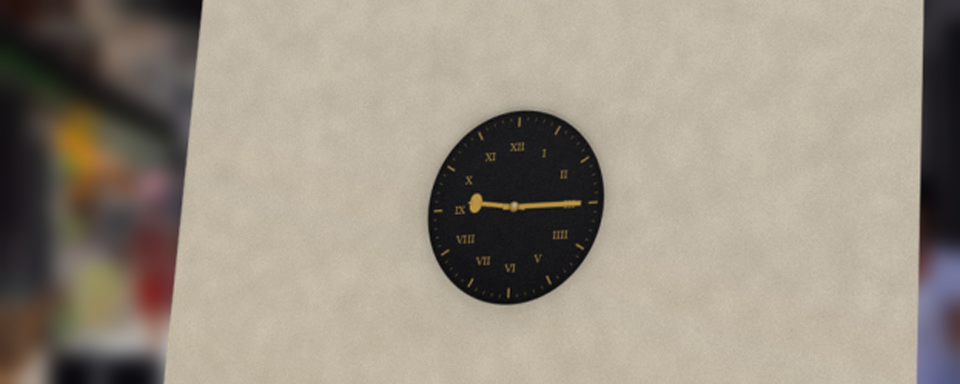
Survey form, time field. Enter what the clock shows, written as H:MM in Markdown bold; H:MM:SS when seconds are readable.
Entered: **9:15**
